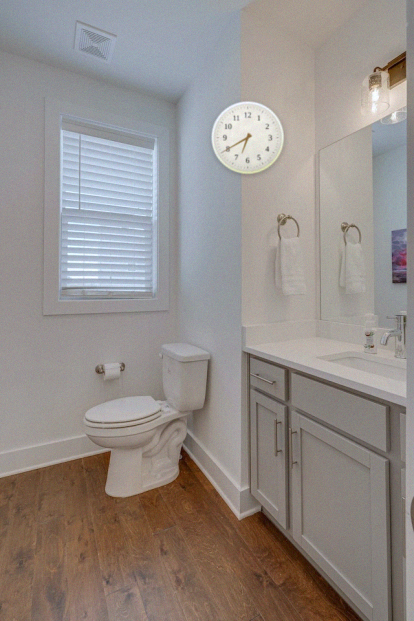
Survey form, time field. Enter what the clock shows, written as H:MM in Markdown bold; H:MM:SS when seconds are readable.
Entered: **6:40**
